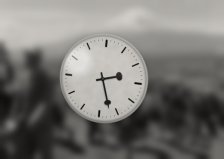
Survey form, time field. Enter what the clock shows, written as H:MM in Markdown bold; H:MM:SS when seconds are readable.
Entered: **2:27**
